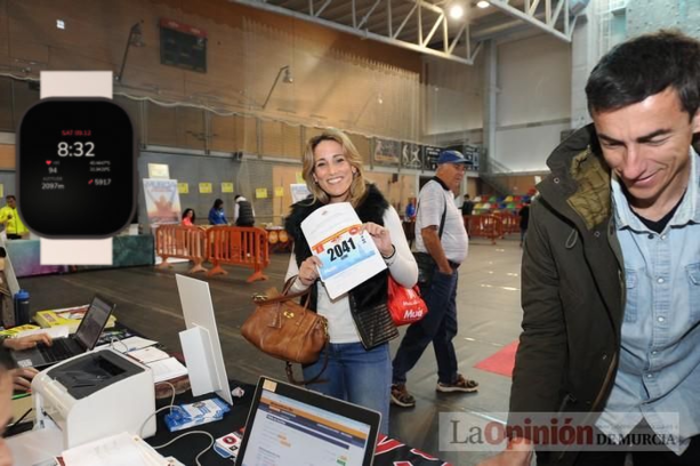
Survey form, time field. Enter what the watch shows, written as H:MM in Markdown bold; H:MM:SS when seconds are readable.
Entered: **8:32**
